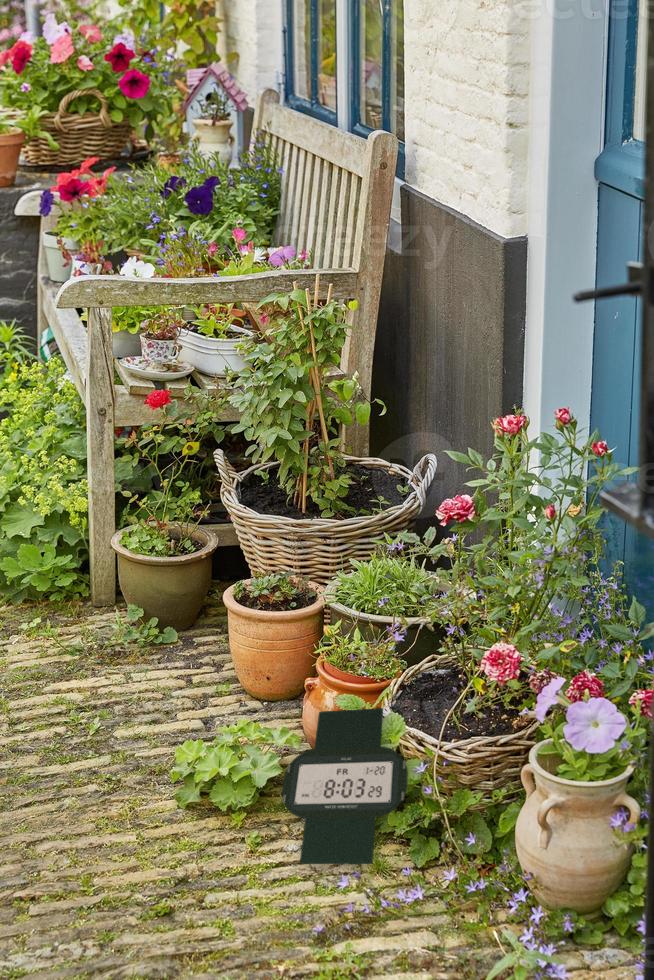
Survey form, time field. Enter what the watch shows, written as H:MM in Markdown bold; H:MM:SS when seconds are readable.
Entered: **8:03:29**
